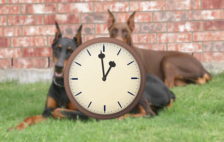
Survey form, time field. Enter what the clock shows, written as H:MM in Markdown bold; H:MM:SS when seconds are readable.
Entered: **12:59**
